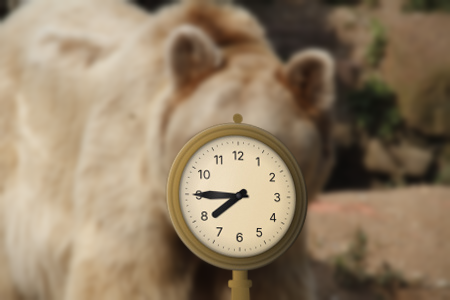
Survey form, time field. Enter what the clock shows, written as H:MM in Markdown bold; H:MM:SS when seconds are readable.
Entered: **7:45**
